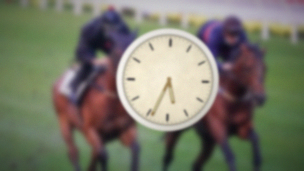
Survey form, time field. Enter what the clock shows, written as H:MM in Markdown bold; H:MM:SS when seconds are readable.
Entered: **5:34**
